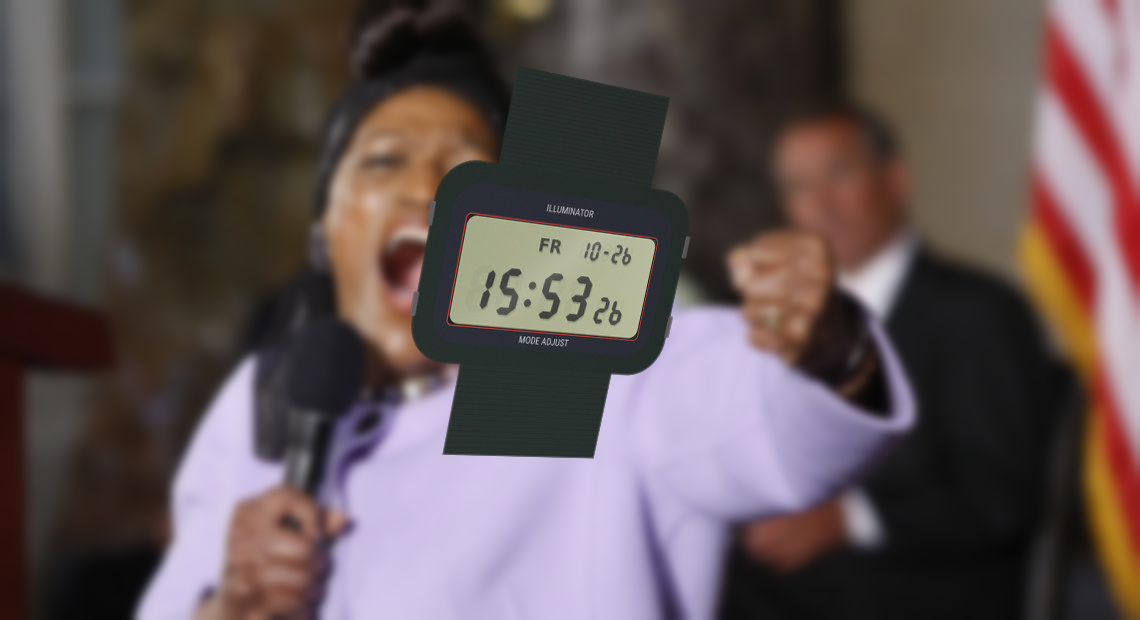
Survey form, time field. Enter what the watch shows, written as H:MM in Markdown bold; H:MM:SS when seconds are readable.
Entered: **15:53:26**
